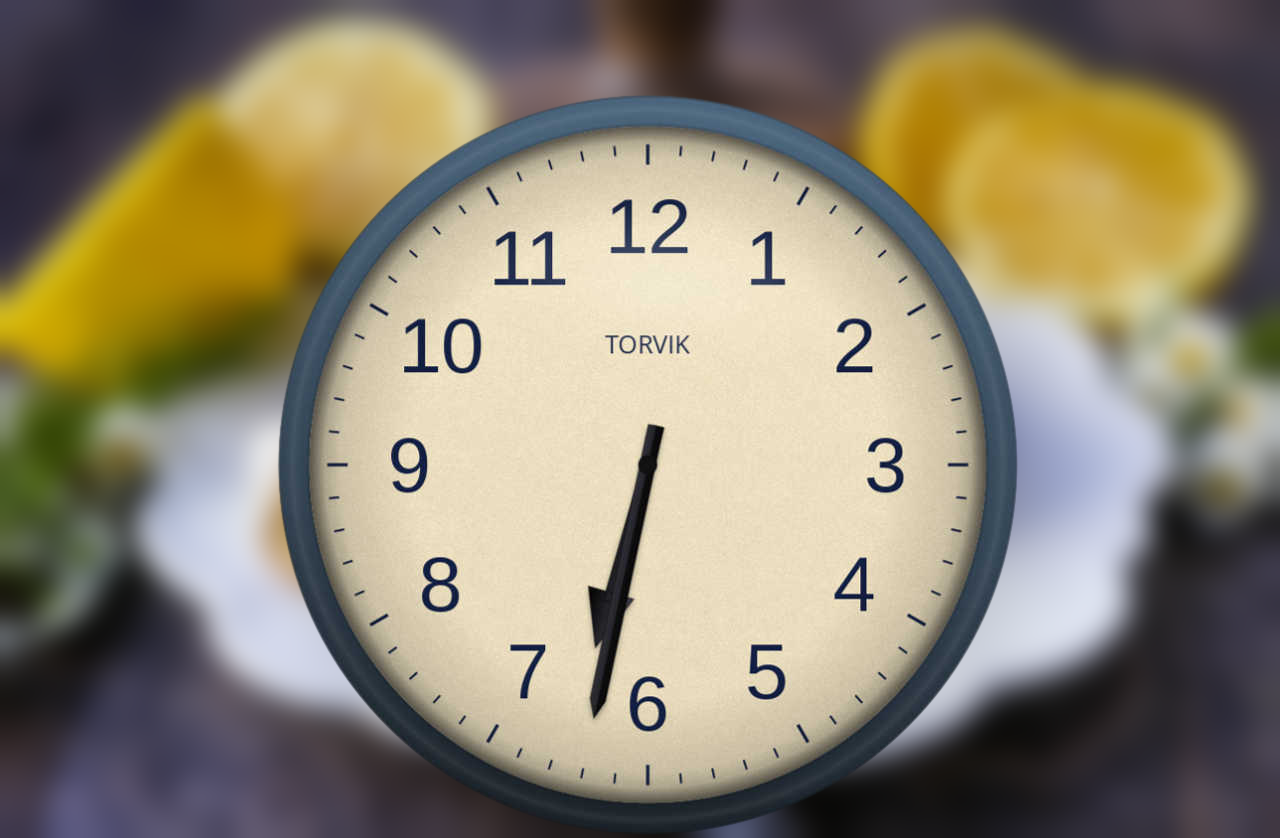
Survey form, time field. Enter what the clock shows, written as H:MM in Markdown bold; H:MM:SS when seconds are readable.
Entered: **6:32**
